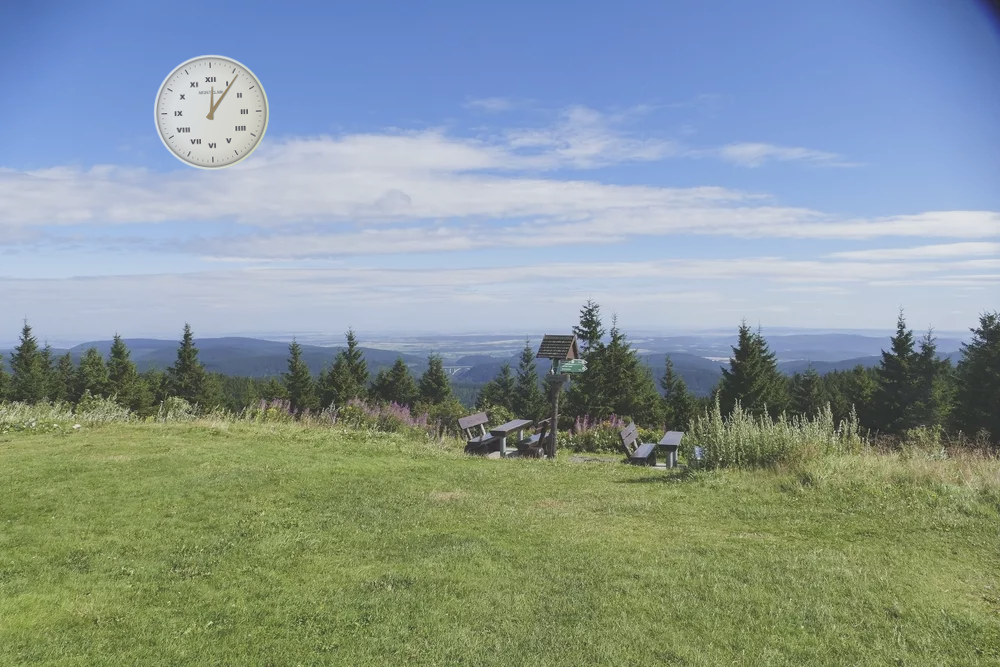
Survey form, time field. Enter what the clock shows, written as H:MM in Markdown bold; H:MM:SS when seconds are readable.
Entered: **12:06**
